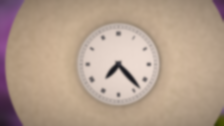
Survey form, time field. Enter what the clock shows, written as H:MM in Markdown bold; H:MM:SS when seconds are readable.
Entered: **7:23**
